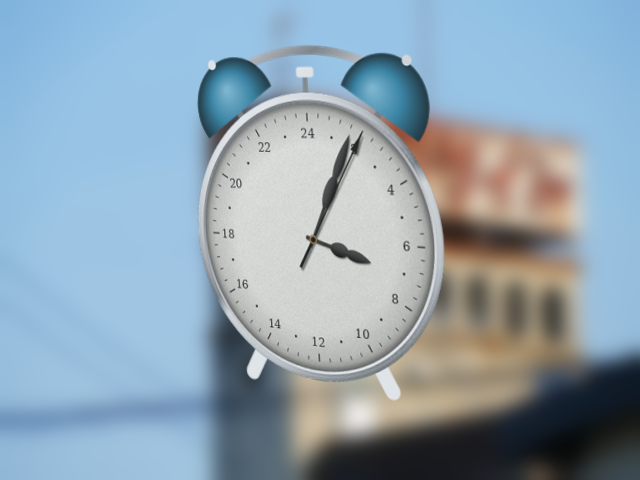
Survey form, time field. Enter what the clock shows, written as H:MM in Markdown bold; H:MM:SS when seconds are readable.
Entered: **7:04:05**
